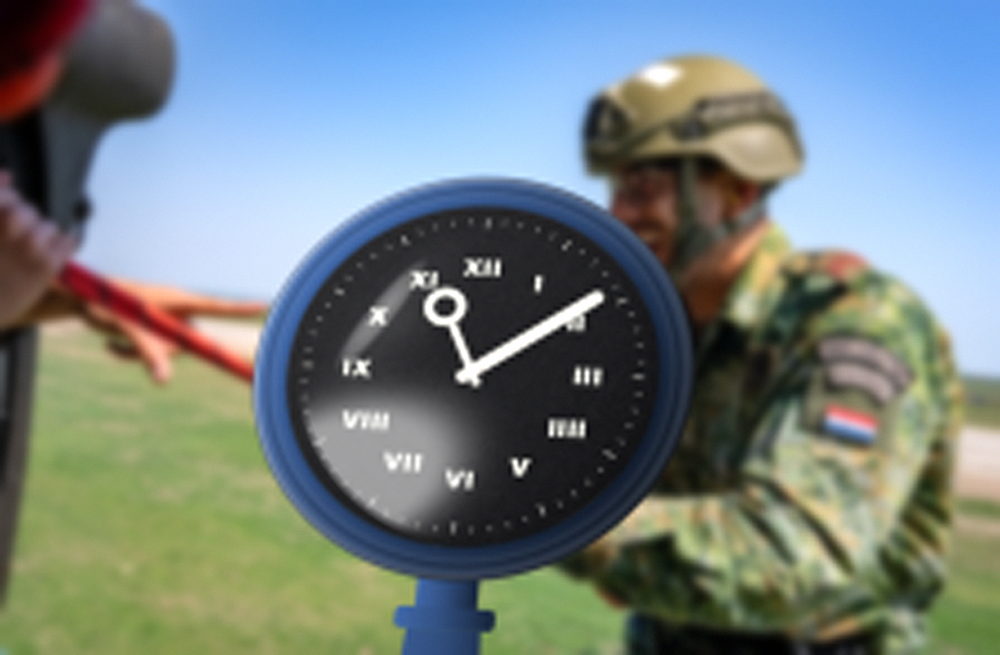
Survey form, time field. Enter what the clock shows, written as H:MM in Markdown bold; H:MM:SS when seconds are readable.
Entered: **11:09**
